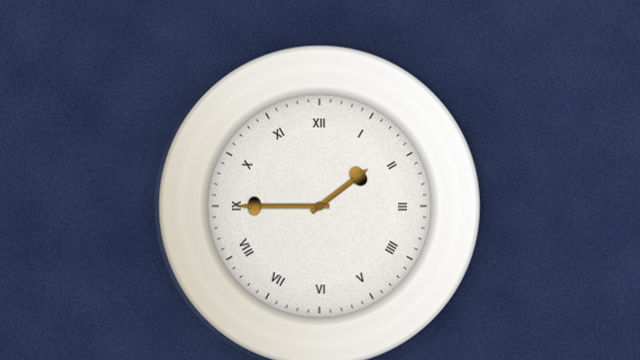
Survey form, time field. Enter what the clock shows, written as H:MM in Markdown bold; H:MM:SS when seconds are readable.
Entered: **1:45**
